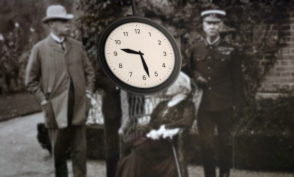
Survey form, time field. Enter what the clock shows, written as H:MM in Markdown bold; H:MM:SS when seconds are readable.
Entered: **9:28**
